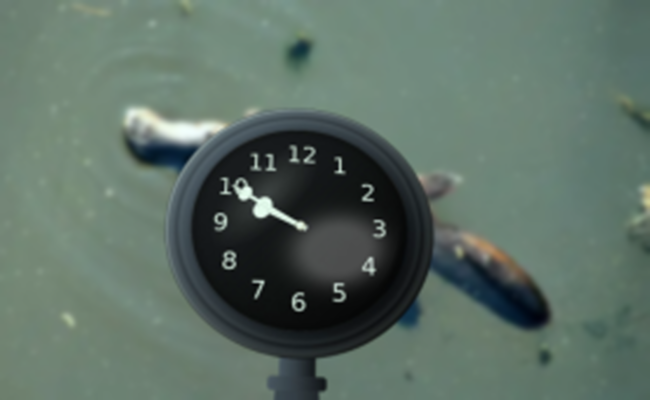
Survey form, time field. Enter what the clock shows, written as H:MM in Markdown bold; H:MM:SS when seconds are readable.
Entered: **9:50**
